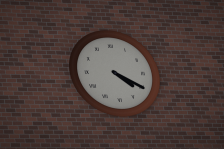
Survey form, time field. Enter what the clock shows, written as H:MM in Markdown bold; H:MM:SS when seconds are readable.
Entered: **4:20**
